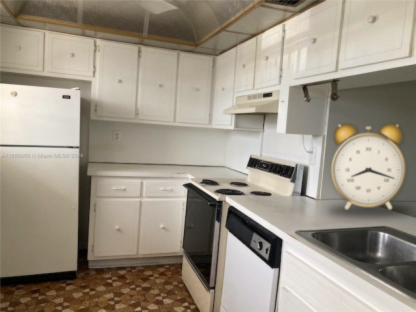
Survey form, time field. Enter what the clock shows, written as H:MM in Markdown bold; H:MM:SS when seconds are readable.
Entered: **8:18**
